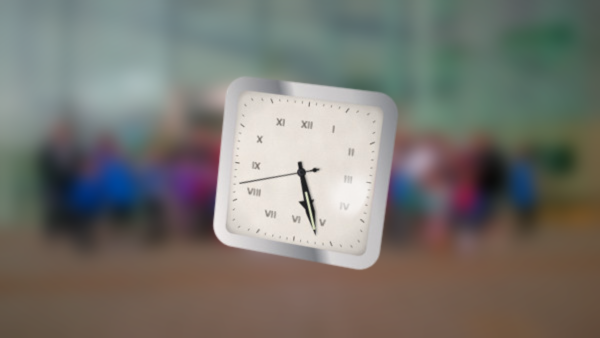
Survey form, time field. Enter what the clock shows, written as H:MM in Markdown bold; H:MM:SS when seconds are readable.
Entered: **5:26:42**
